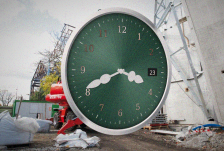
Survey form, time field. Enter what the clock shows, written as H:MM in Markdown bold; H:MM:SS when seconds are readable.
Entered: **3:41**
